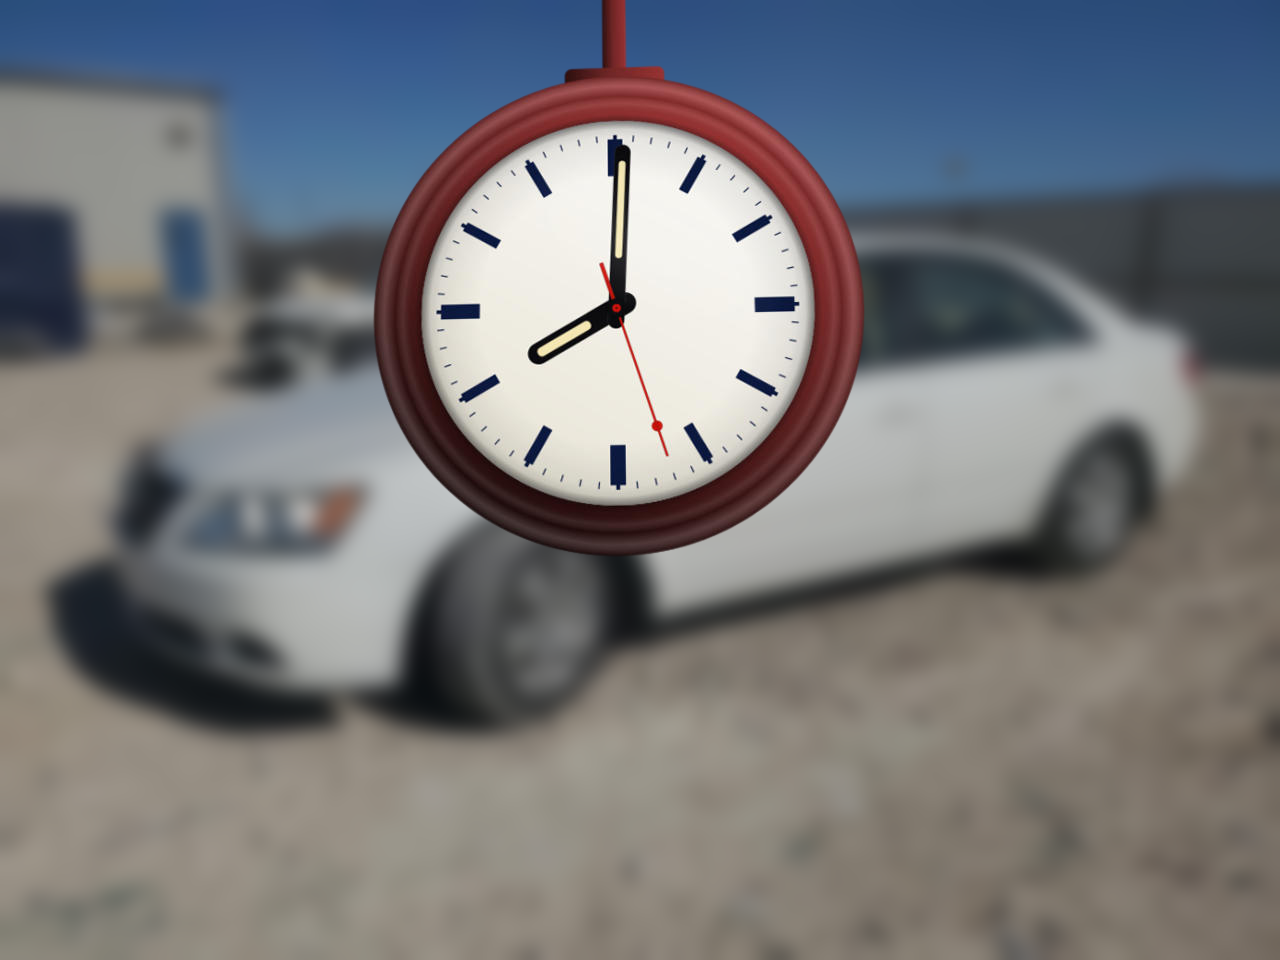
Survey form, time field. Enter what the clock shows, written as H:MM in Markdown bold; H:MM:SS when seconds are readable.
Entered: **8:00:27**
